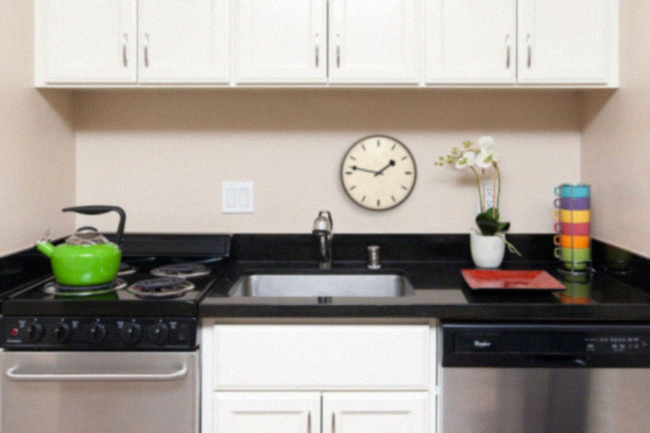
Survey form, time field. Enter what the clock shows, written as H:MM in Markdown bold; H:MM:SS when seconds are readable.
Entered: **1:47**
